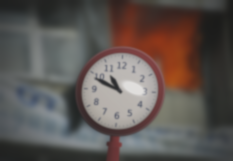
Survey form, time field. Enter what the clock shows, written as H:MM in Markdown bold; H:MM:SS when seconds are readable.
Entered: **10:49**
